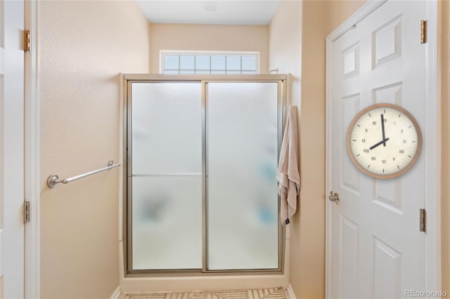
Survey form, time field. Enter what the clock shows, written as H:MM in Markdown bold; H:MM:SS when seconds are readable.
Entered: **7:59**
